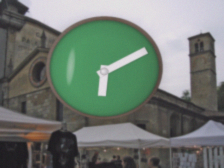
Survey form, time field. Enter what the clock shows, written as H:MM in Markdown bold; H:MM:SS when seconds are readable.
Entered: **6:10**
